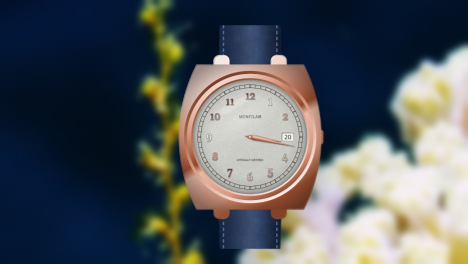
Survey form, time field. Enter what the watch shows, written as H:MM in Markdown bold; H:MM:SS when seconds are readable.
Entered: **3:17**
